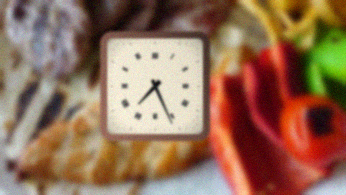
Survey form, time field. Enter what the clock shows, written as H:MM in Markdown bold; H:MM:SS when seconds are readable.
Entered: **7:26**
